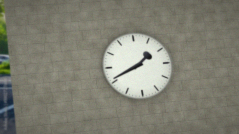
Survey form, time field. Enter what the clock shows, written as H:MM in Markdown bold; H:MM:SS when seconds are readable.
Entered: **1:41**
